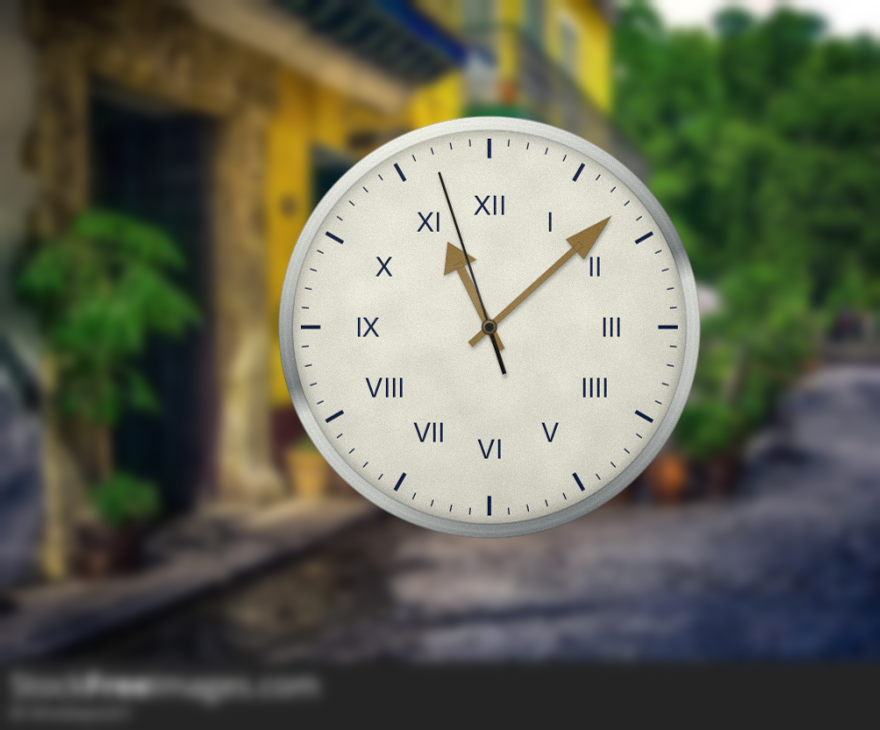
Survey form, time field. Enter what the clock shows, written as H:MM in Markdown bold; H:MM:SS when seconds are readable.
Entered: **11:07:57**
